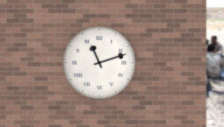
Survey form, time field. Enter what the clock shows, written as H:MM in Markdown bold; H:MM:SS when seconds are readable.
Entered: **11:12**
